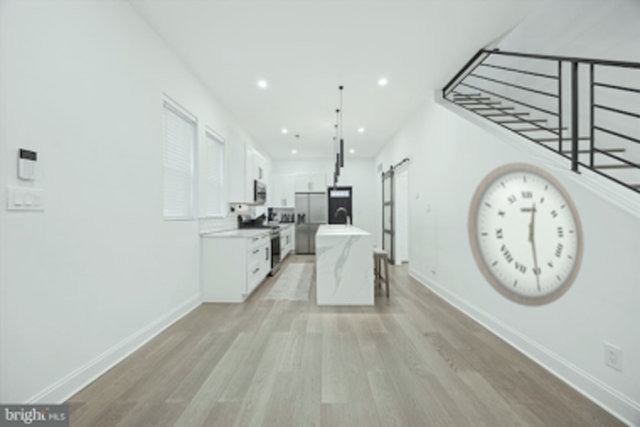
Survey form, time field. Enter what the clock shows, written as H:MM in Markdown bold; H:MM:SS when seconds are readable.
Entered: **12:30**
